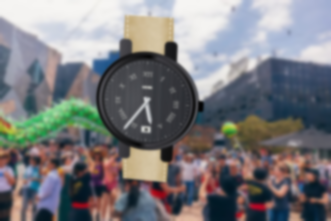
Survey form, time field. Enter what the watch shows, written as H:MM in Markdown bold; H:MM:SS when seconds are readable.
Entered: **5:36**
